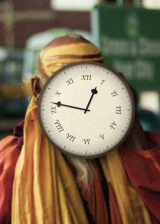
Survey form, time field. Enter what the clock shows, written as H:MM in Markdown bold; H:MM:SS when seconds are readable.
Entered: **12:47**
